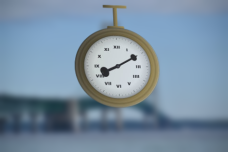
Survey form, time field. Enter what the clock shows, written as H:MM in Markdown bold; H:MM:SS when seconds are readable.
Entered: **8:10**
